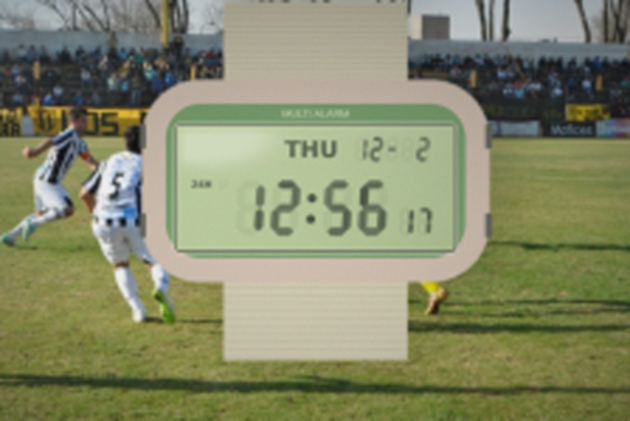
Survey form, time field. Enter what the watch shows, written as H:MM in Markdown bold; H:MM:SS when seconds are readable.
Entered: **12:56:17**
